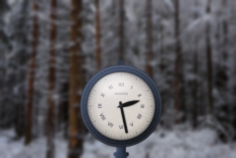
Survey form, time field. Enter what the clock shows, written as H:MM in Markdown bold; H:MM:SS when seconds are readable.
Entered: **2:28**
